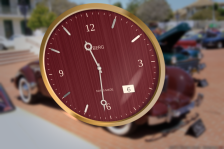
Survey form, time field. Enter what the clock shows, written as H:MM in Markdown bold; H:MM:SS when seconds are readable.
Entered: **11:31**
